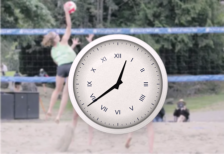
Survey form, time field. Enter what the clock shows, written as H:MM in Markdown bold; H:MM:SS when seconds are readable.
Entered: **12:39**
